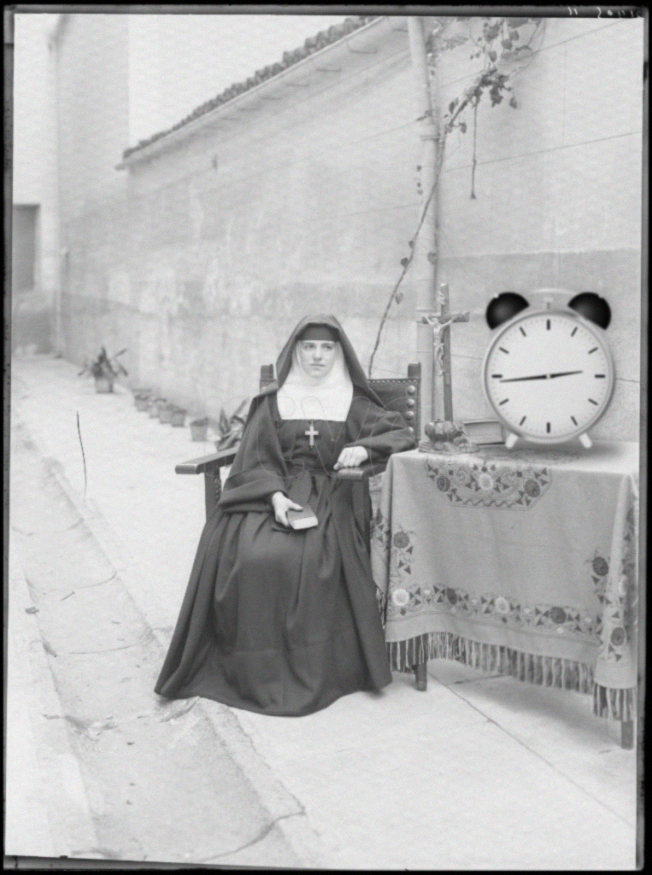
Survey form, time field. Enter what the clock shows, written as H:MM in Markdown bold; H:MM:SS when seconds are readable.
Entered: **2:44**
